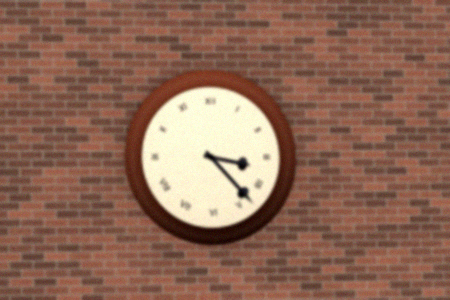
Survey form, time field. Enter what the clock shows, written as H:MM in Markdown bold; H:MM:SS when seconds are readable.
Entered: **3:23**
